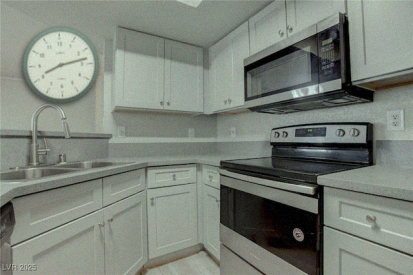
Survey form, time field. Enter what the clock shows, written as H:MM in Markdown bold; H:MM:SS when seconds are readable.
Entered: **8:13**
